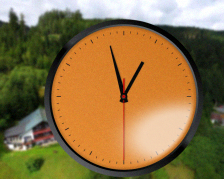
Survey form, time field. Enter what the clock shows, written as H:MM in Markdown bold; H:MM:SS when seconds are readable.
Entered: **12:57:30**
